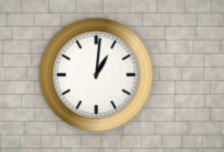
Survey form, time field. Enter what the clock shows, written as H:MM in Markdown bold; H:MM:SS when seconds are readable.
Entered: **1:01**
